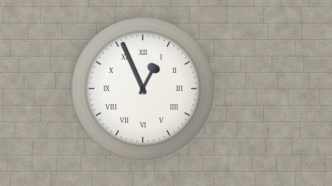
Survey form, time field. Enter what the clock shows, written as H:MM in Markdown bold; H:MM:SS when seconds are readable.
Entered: **12:56**
